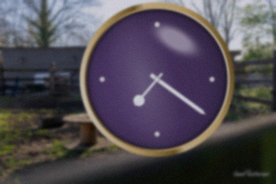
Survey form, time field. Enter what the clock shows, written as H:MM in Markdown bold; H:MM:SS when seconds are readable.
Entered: **7:21**
